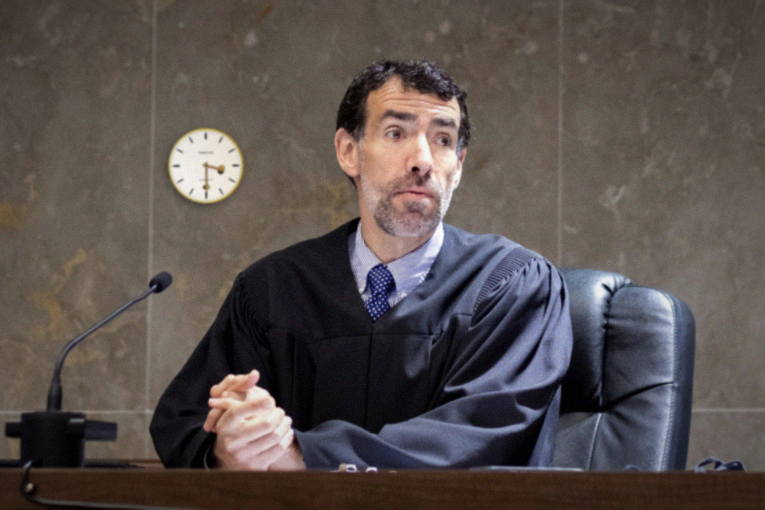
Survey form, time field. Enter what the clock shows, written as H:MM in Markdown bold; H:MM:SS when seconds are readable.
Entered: **3:30**
